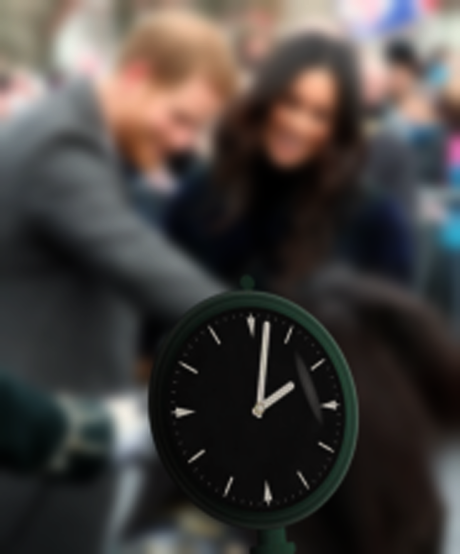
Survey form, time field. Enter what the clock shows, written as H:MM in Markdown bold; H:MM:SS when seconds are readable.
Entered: **2:02**
